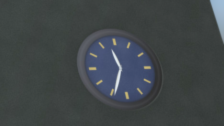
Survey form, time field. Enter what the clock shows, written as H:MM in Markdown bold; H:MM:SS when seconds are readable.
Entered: **11:34**
